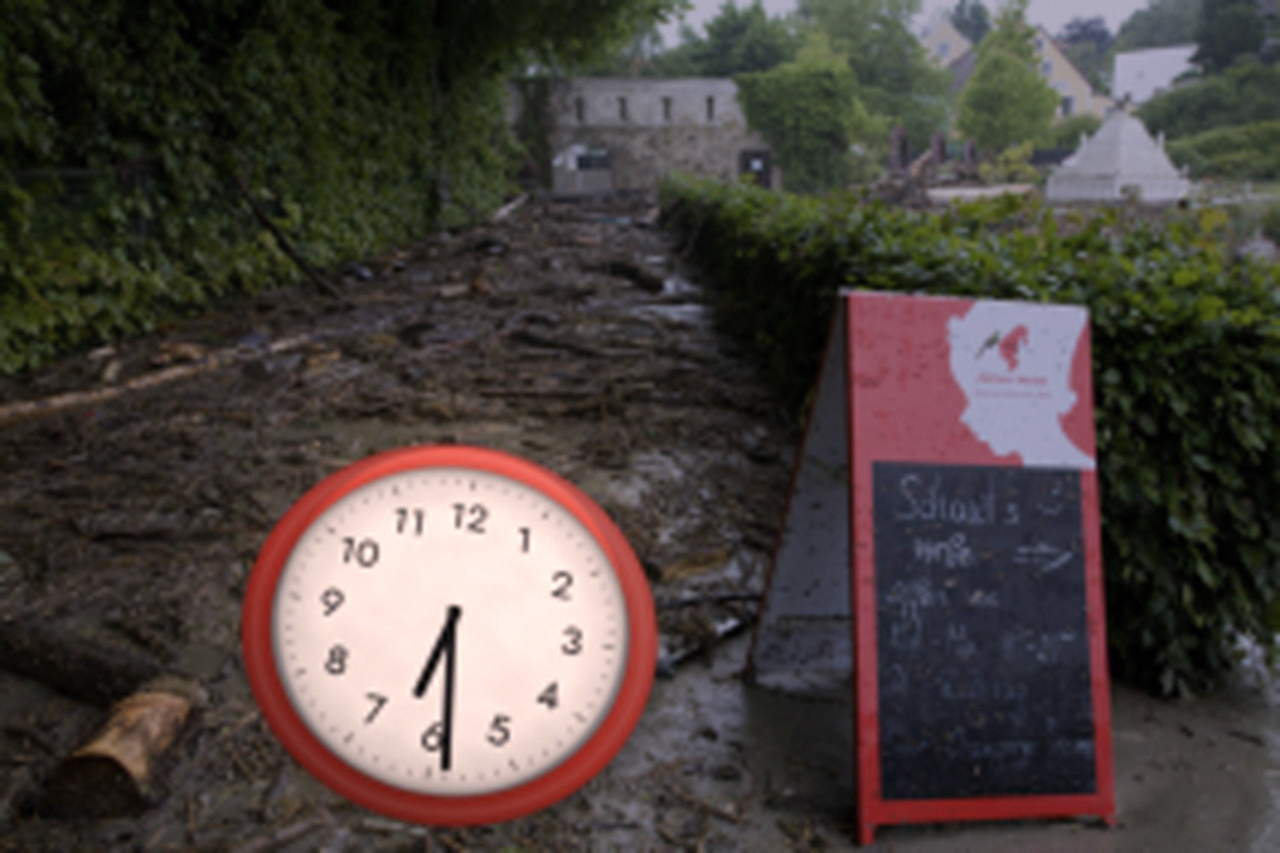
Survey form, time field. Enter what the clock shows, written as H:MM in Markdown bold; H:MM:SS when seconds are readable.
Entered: **6:29**
